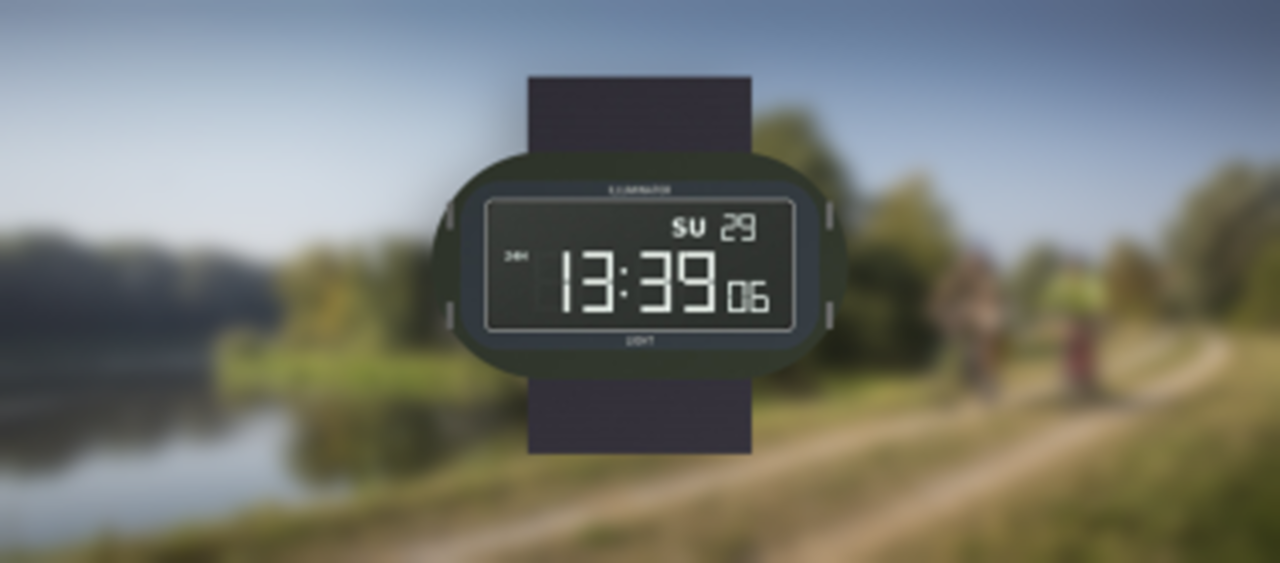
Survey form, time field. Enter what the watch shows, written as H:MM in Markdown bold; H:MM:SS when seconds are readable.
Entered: **13:39:06**
